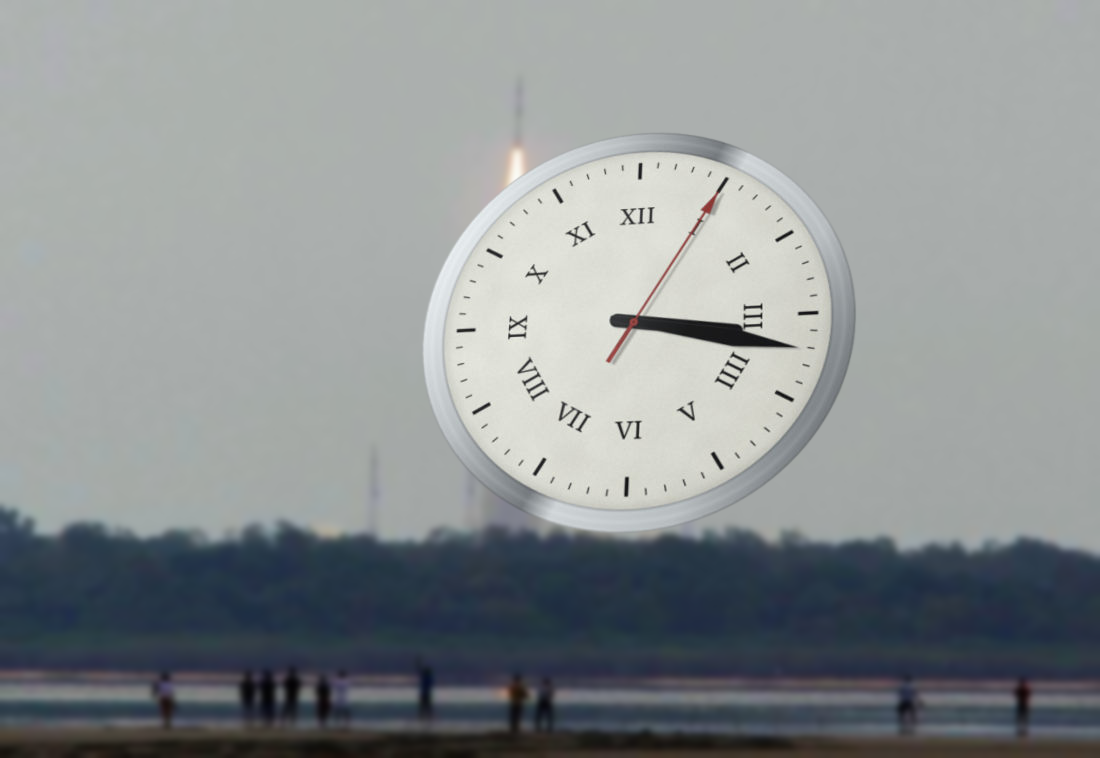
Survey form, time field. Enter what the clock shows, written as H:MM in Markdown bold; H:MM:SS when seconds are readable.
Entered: **3:17:05**
